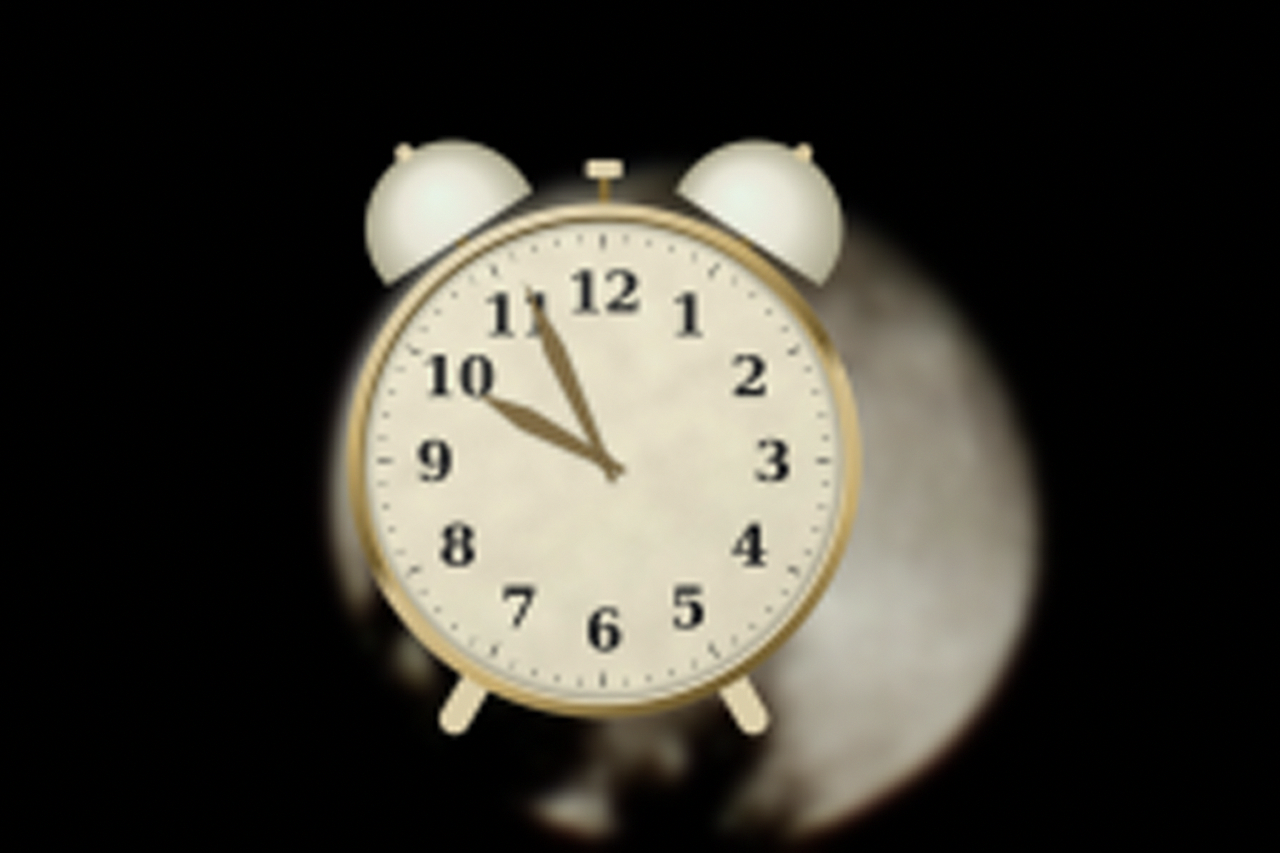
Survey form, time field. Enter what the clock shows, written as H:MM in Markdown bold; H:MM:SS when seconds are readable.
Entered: **9:56**
